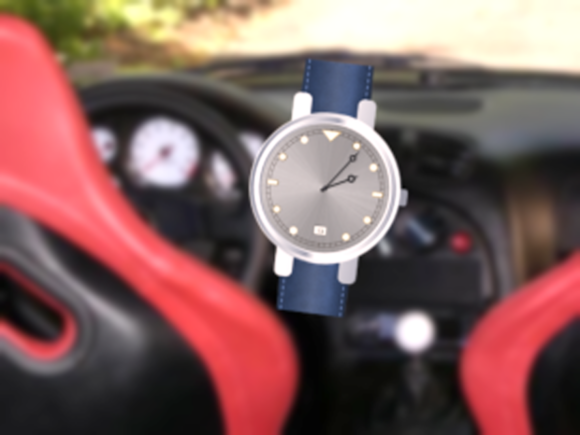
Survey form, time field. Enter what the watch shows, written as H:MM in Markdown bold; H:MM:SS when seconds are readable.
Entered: **2:06**
